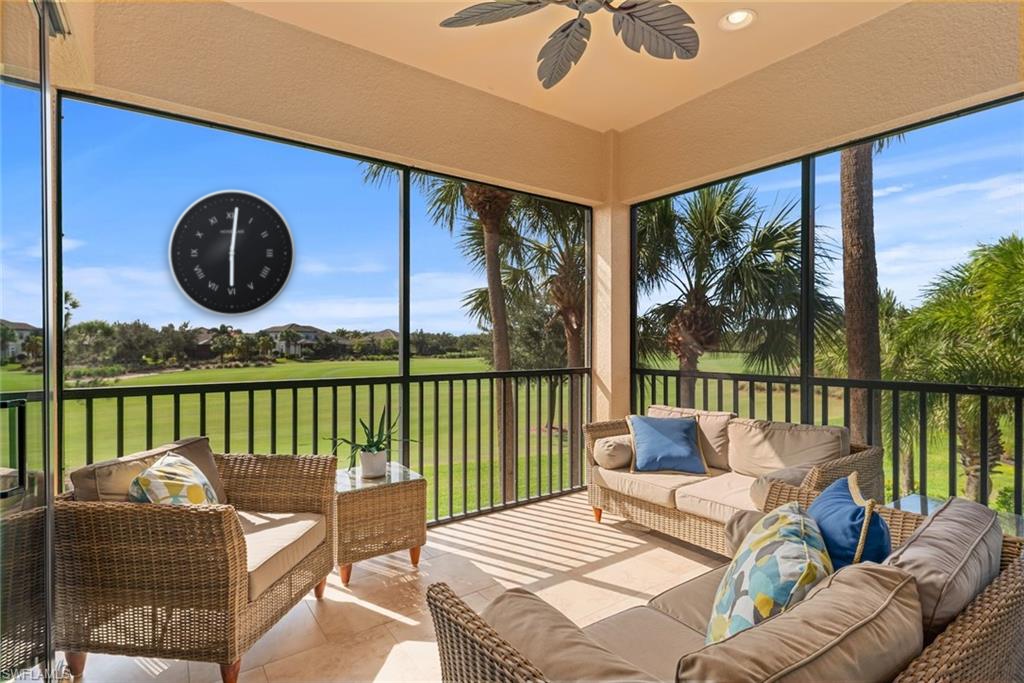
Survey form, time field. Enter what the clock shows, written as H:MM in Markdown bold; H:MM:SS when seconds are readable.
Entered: **6:01**
